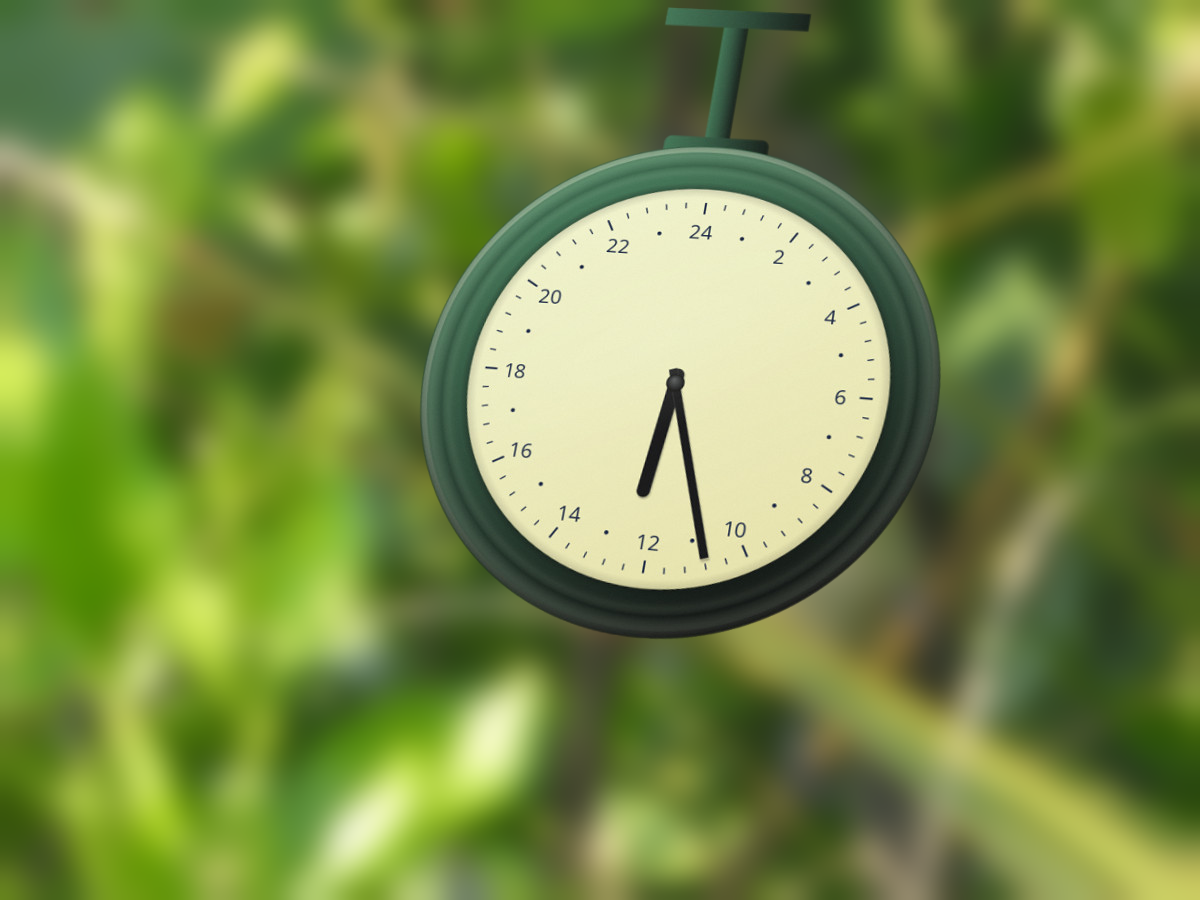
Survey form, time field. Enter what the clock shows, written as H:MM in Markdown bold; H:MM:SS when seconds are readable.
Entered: **12:27**
